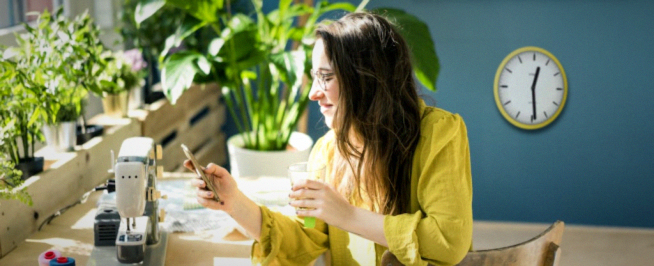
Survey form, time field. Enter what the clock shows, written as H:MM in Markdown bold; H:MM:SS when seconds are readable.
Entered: **12:29**
